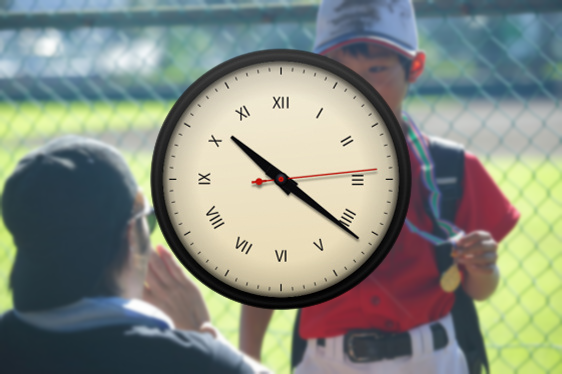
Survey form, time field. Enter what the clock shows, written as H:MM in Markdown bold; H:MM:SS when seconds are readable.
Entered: **10:21:14**
